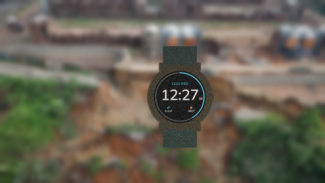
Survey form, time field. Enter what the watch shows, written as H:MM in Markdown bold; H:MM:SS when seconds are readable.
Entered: **12:27**
